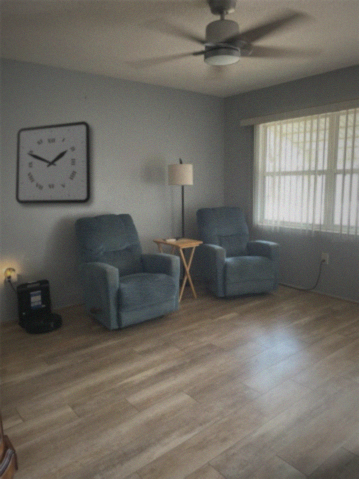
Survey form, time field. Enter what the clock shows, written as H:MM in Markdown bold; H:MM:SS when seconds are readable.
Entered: **1:49**
